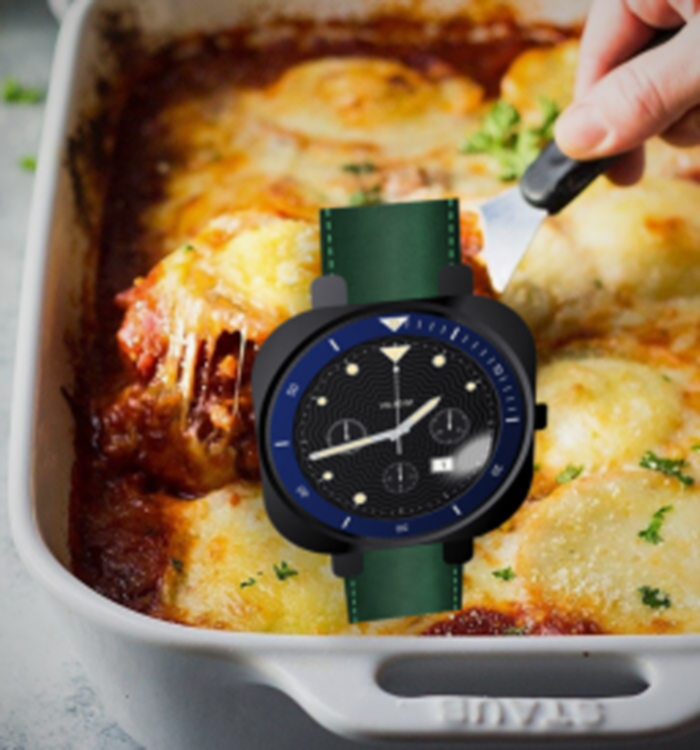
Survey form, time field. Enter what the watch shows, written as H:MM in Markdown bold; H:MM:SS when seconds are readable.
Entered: **1:43**
